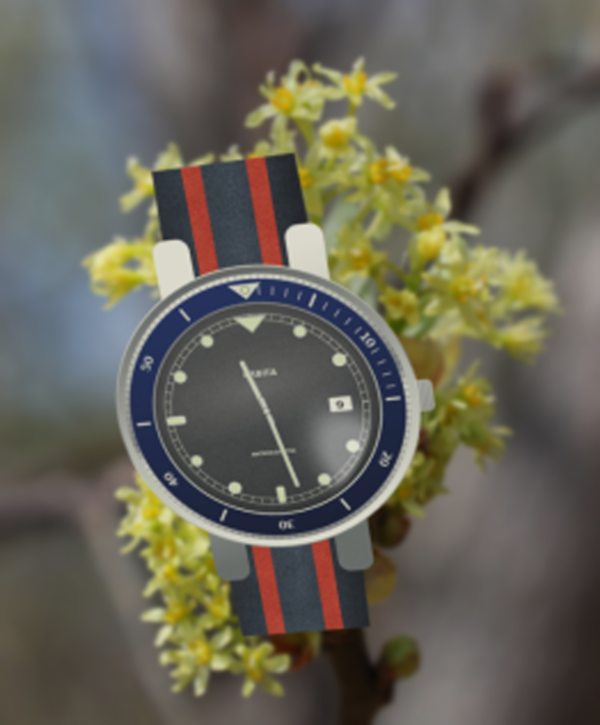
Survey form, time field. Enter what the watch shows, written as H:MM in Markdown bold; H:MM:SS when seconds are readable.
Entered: **11:28**
